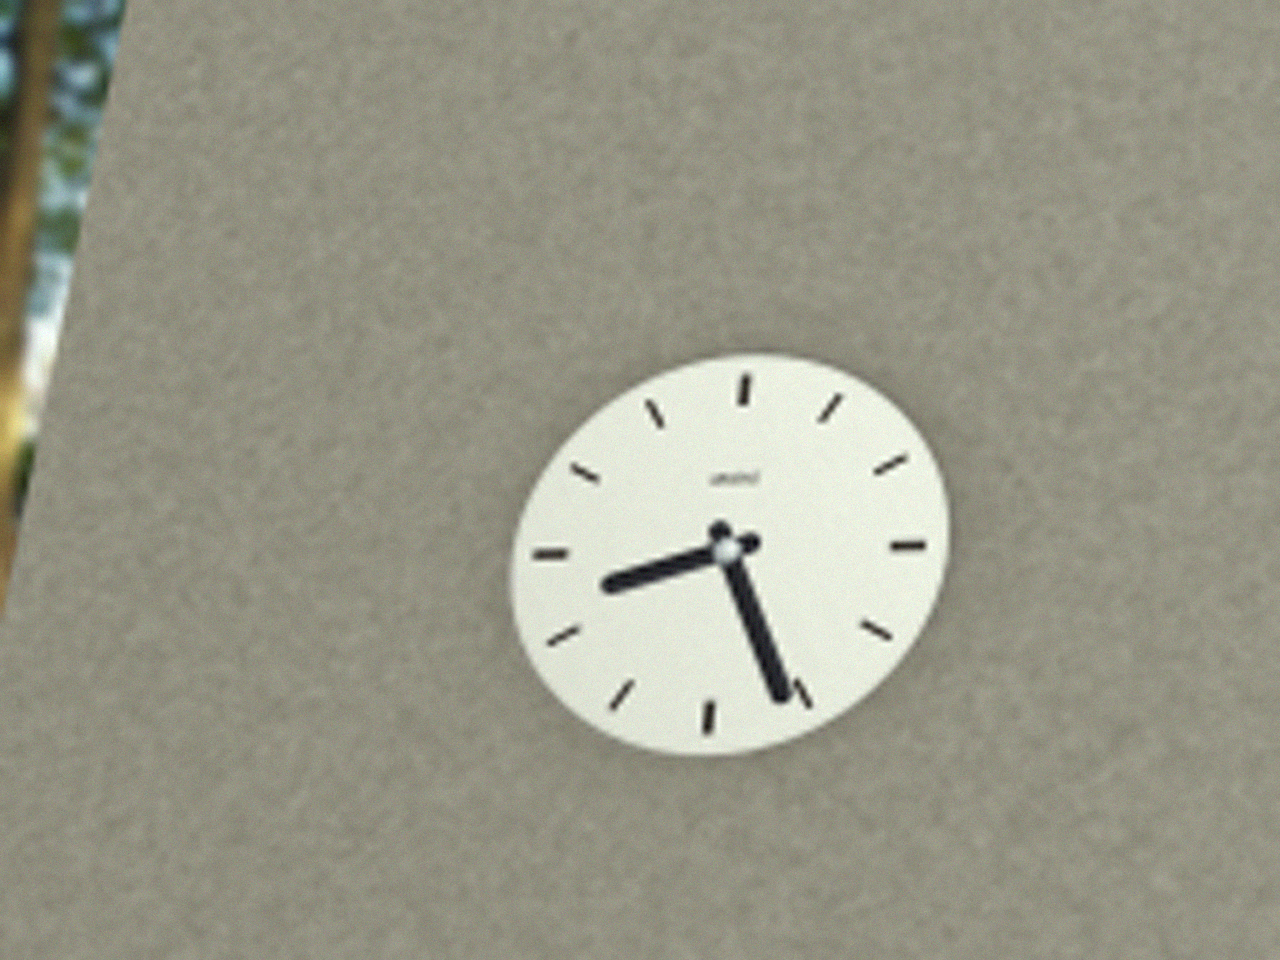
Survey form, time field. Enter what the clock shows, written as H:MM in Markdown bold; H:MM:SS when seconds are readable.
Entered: **8:26**
